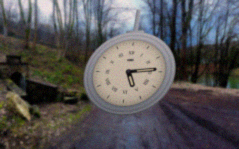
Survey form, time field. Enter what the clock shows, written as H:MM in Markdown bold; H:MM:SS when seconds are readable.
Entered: **5:14**
